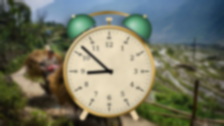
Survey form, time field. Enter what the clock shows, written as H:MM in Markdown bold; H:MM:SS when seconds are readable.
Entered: **8:52**
